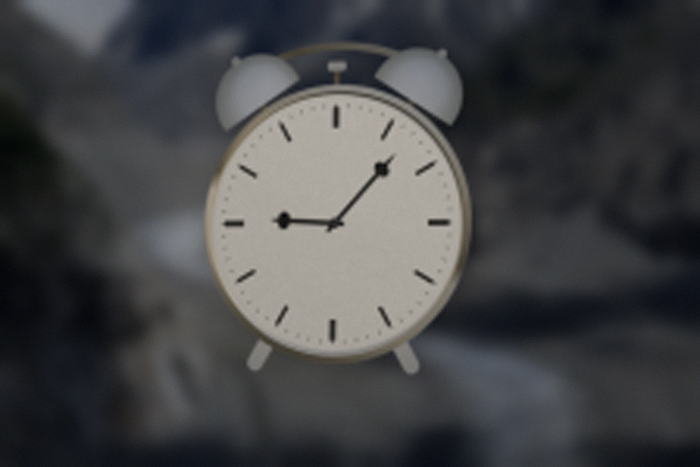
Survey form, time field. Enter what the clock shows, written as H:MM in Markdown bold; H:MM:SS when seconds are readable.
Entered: **9:07**
